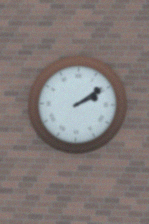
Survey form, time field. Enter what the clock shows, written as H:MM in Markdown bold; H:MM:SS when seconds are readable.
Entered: **2:09**
